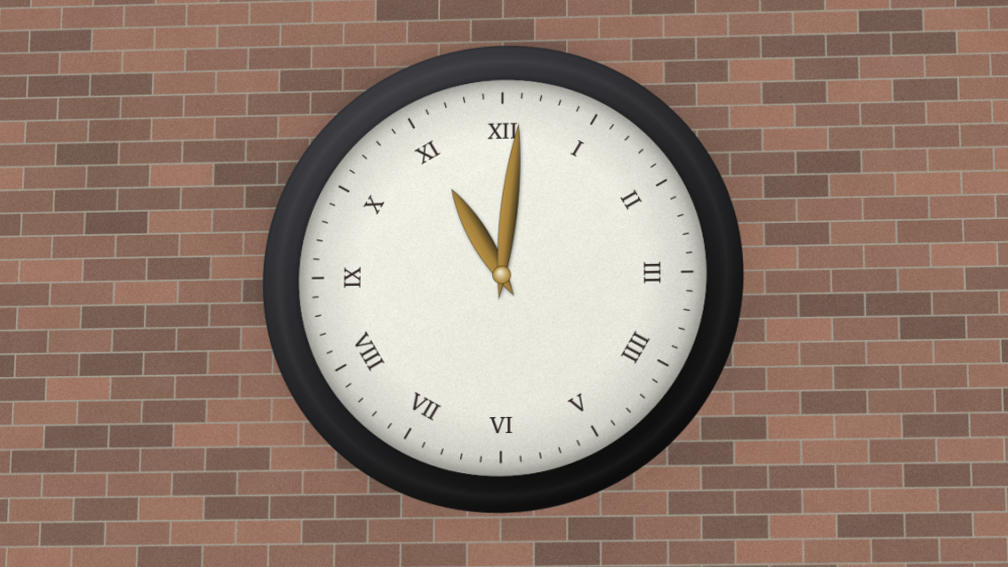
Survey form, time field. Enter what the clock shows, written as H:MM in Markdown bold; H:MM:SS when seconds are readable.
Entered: **11:01**
